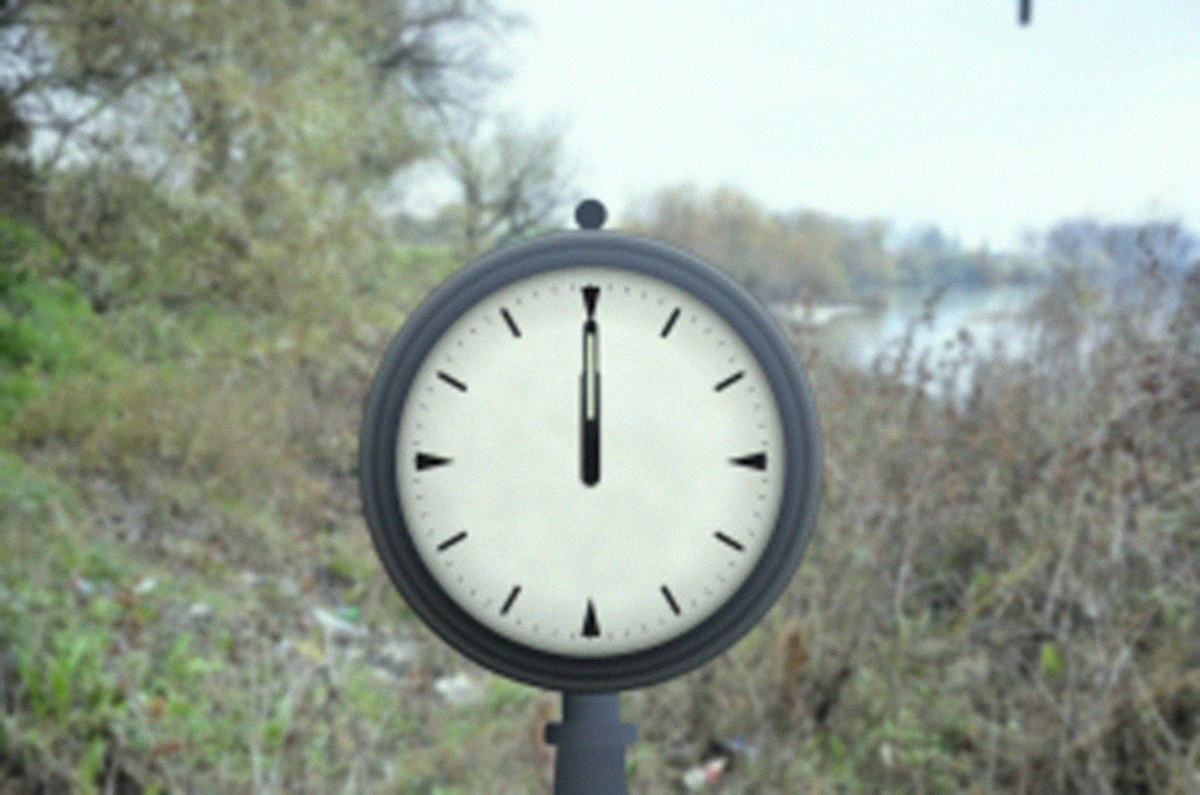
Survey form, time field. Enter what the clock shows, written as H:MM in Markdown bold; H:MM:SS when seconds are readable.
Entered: **12:00**
